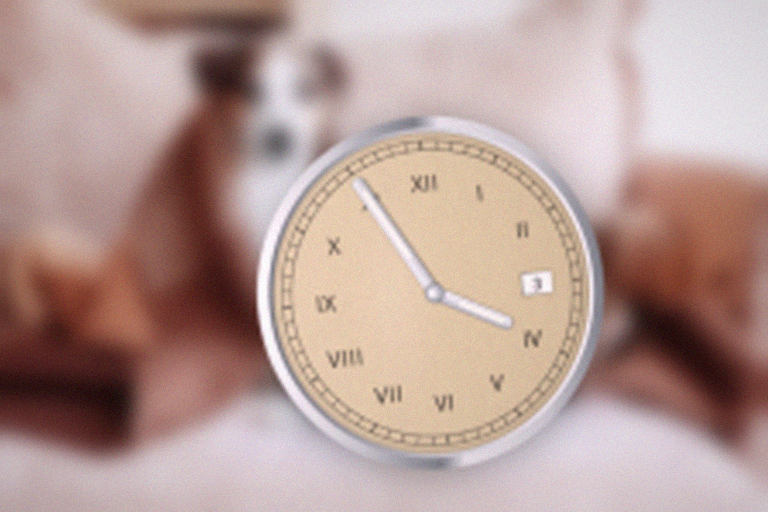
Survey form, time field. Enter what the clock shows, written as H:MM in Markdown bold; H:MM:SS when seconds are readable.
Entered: **3:55**
